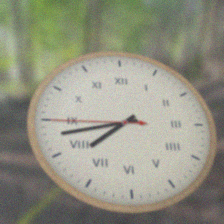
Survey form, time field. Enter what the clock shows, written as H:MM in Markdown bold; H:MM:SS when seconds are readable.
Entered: **7:42:45**
